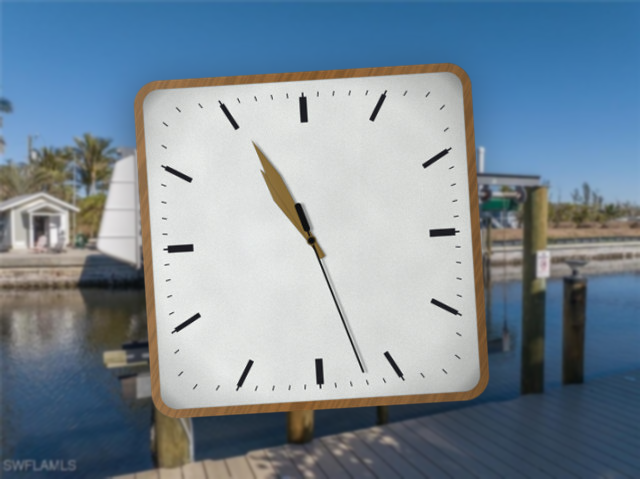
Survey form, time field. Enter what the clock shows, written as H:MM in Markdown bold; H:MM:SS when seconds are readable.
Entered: **10:55:27**
